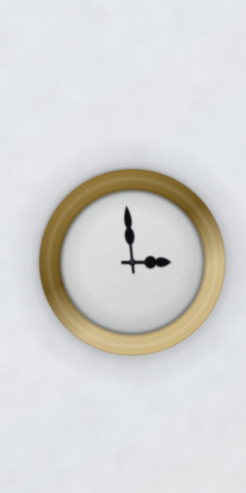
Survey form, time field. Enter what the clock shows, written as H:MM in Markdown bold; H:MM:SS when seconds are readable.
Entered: **2:59**
